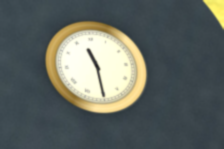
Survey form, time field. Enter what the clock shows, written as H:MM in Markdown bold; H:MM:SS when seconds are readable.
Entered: **11:30**
